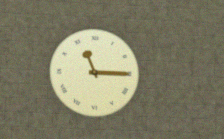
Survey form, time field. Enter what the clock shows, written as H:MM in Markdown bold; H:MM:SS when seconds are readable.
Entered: **11:15**
